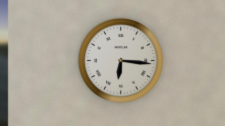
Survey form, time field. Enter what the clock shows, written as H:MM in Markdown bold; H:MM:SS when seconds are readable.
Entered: **6:16**
